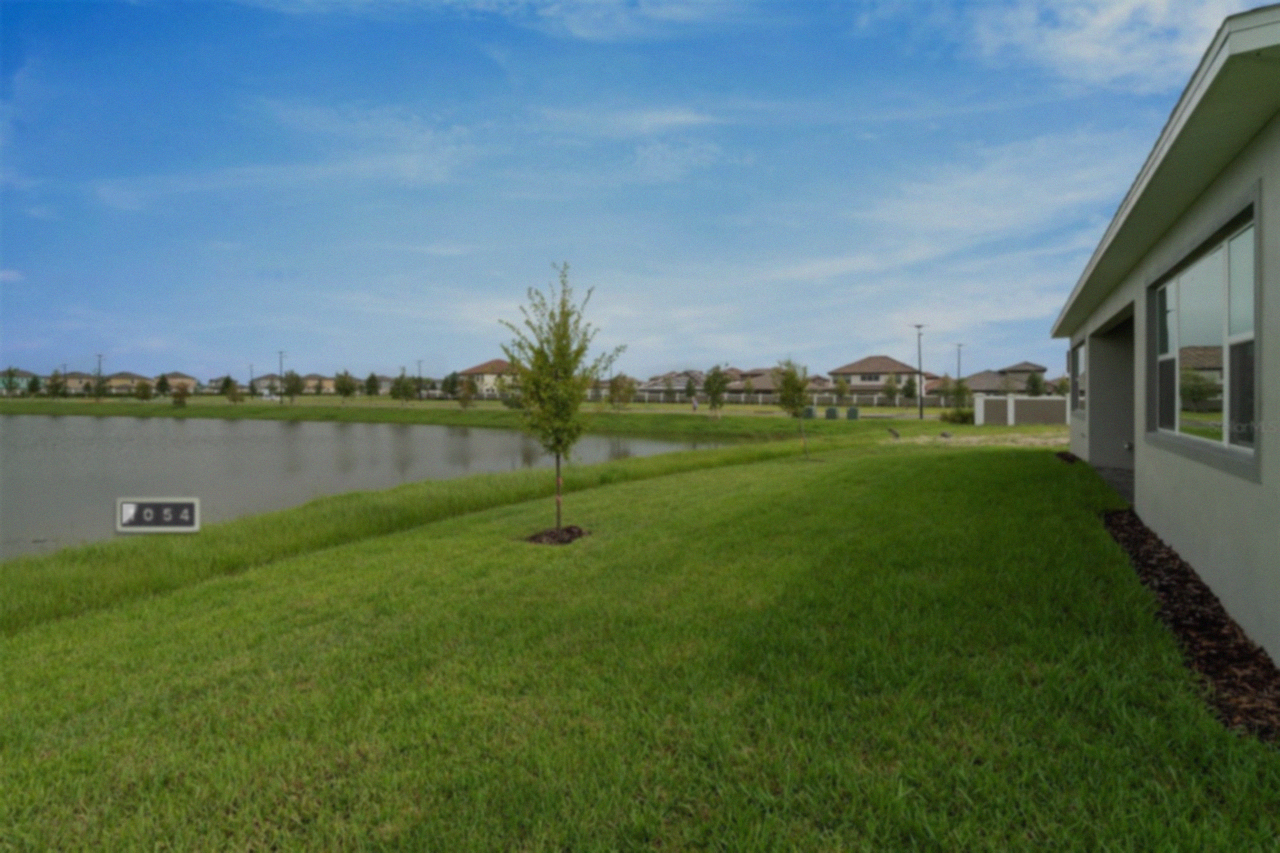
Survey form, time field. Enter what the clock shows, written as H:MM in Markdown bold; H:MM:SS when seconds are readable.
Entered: **10:54**
